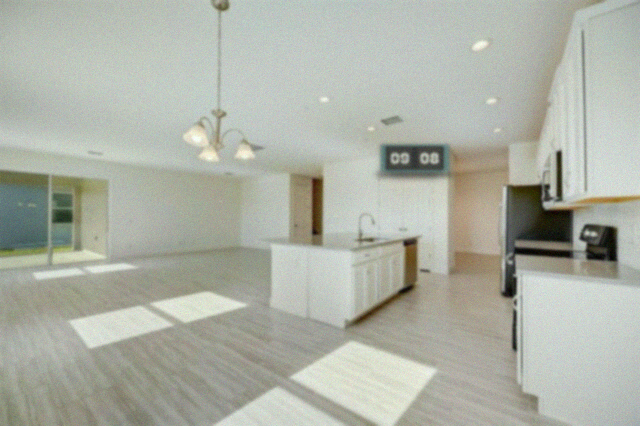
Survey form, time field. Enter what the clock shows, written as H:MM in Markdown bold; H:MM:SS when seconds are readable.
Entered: **9:08**
